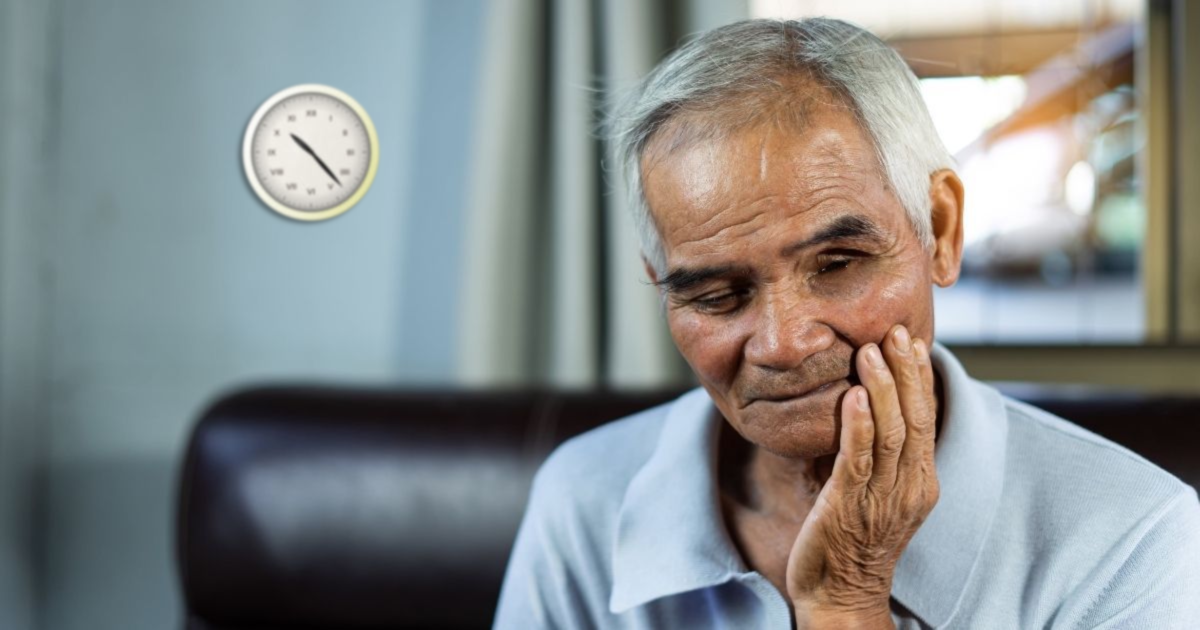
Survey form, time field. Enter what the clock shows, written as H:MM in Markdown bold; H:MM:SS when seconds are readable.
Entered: **10:23**
